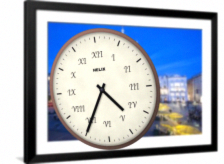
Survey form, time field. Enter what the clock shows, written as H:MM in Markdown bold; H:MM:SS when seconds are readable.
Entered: **4:35**
